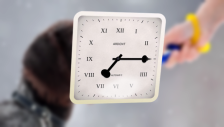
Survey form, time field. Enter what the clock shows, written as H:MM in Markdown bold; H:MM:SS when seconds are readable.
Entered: **7:15**
